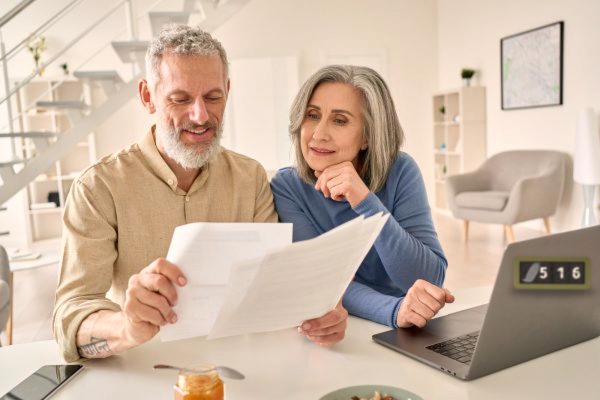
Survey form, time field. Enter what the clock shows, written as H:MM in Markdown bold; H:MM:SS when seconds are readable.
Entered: **5:16**
